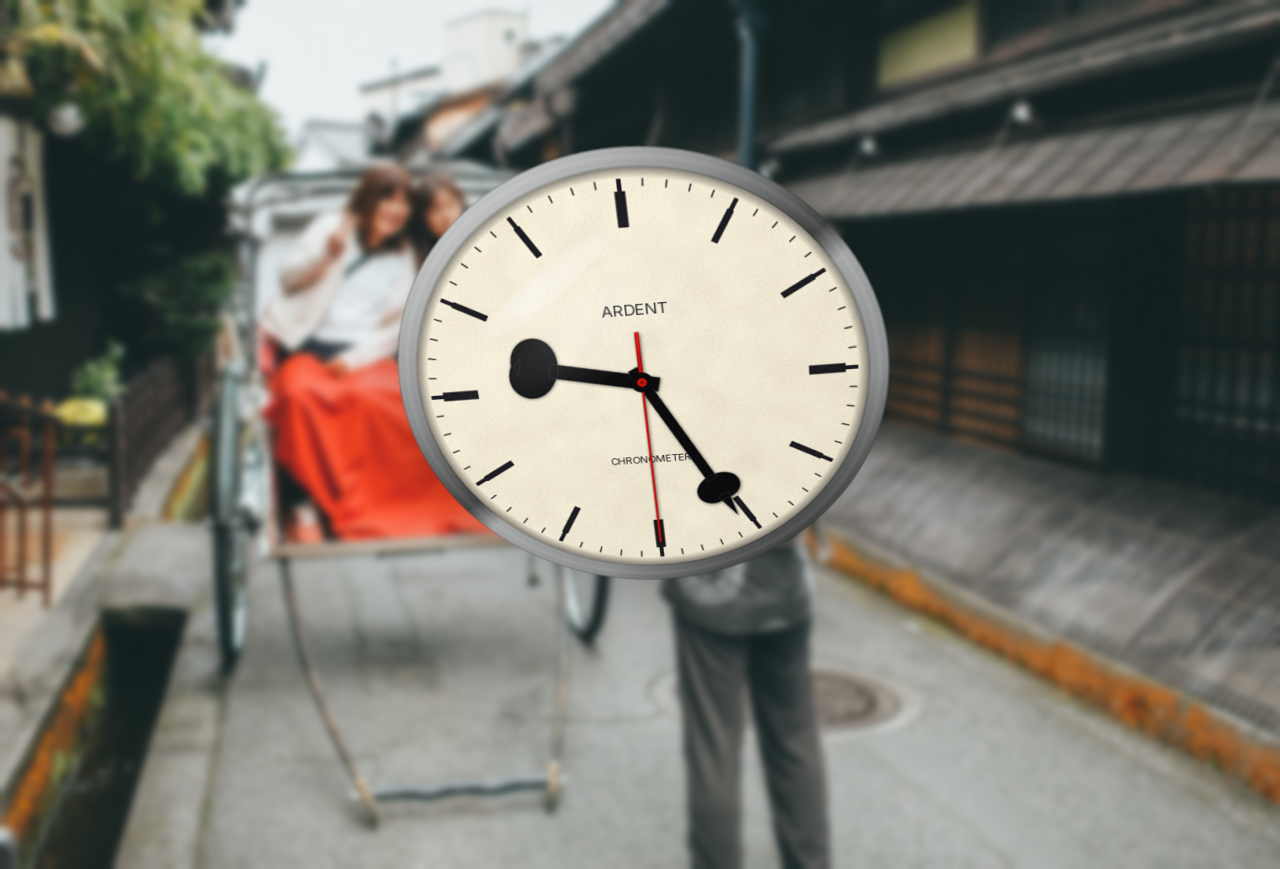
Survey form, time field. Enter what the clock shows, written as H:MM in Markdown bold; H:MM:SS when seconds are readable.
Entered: **9:25:30**
